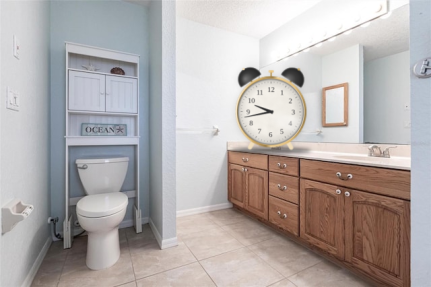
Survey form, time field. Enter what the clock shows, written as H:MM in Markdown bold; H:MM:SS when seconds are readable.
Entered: **9:43**
